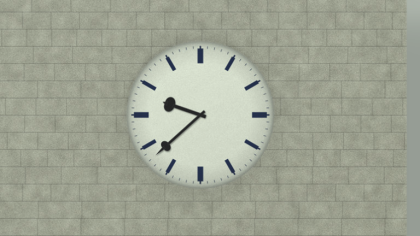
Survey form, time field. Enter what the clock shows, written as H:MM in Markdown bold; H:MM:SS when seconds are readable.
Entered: **9:38**
